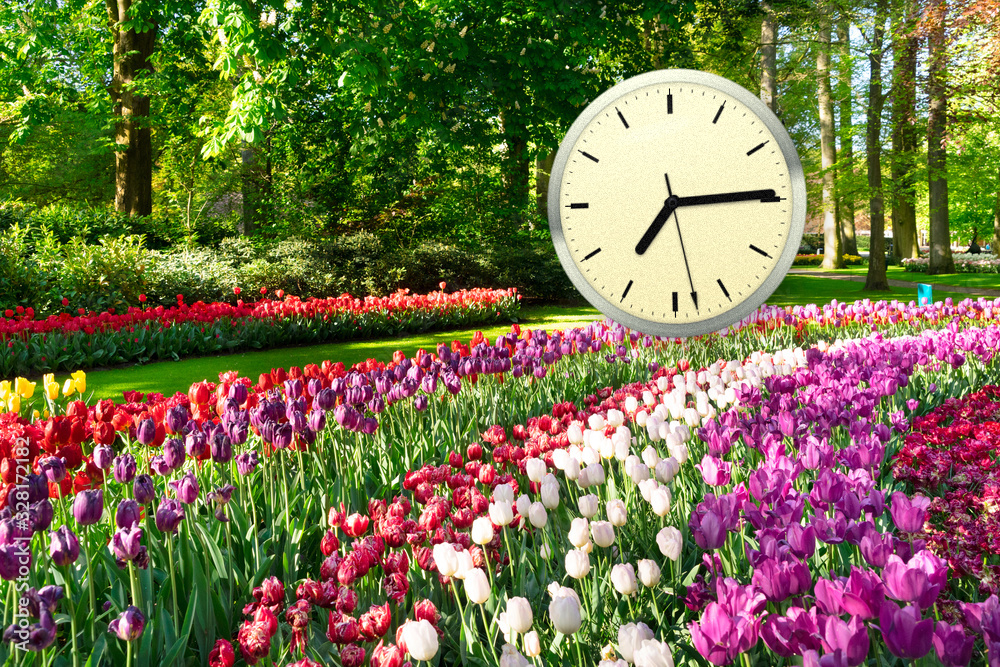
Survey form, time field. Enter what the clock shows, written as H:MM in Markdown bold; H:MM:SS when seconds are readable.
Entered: **7:14:28**
